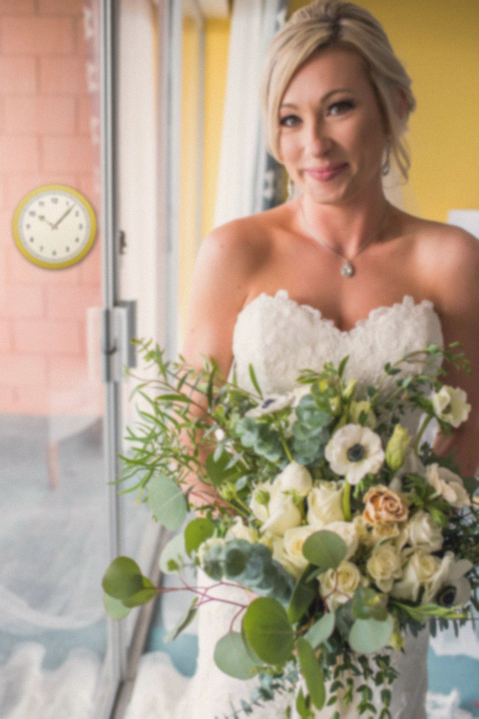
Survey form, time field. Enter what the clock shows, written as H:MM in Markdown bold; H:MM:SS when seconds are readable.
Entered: **10:07**
